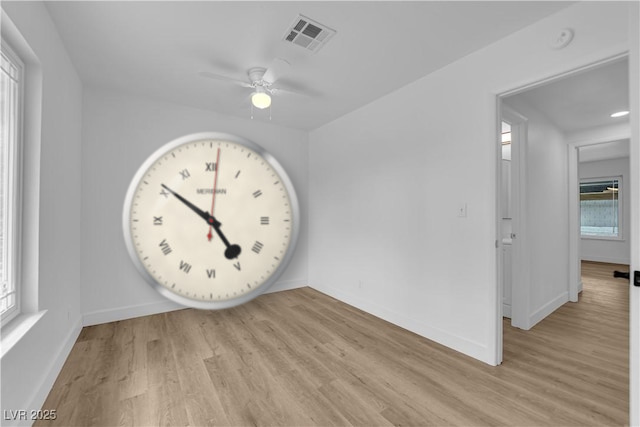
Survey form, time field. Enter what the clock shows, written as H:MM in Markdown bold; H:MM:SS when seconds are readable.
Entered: **4:51:01**
